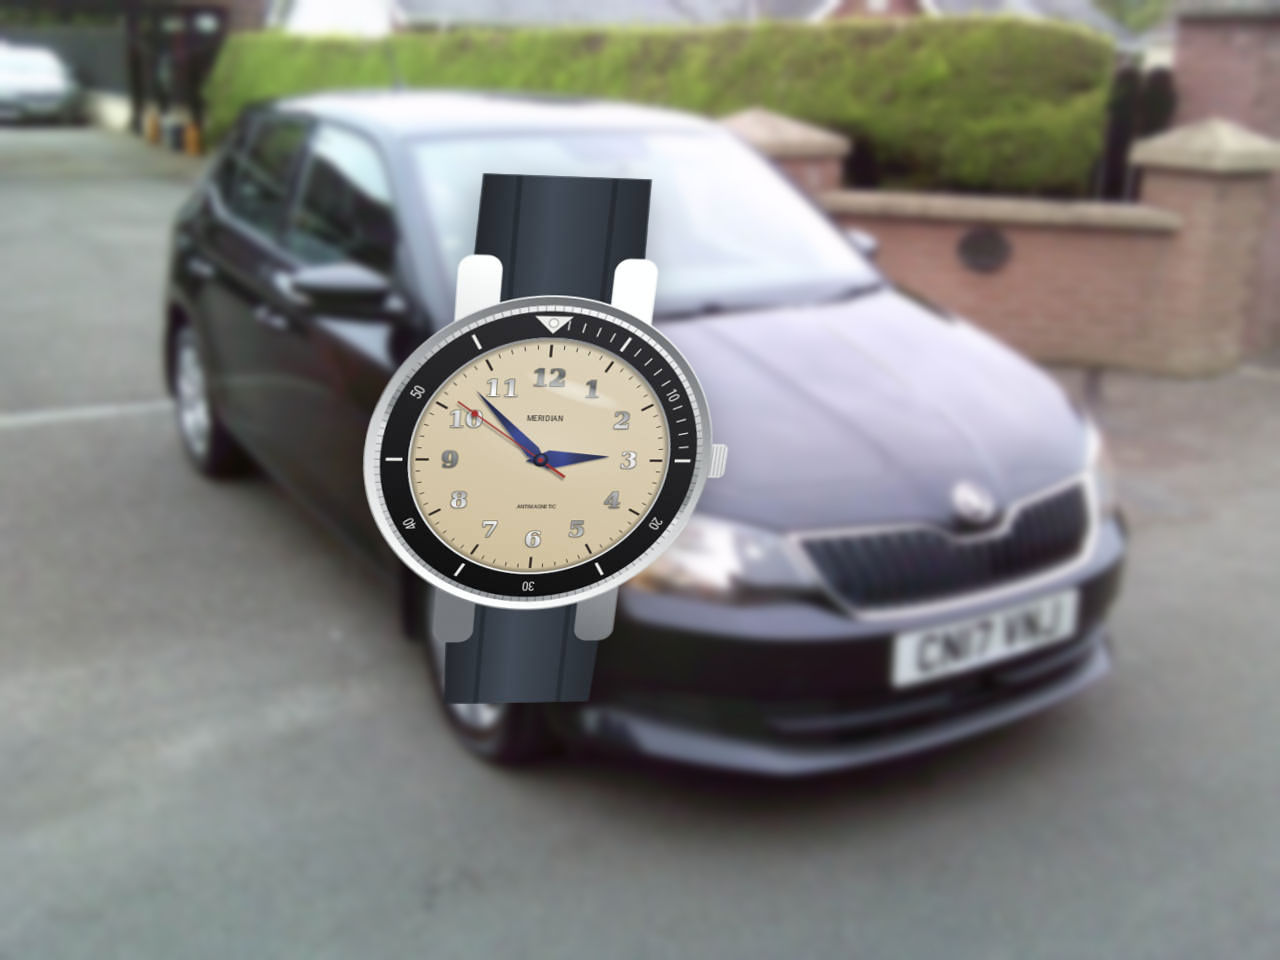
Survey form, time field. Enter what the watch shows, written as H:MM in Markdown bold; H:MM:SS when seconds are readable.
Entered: **2:52:51**
